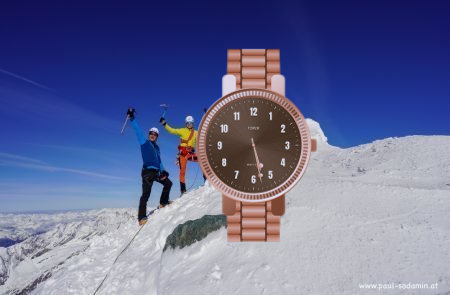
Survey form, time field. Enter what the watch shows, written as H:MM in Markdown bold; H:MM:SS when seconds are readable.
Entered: **5:28**
